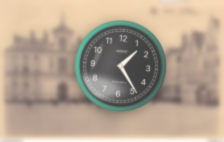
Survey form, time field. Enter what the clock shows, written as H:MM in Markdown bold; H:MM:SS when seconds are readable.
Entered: **1:24**
